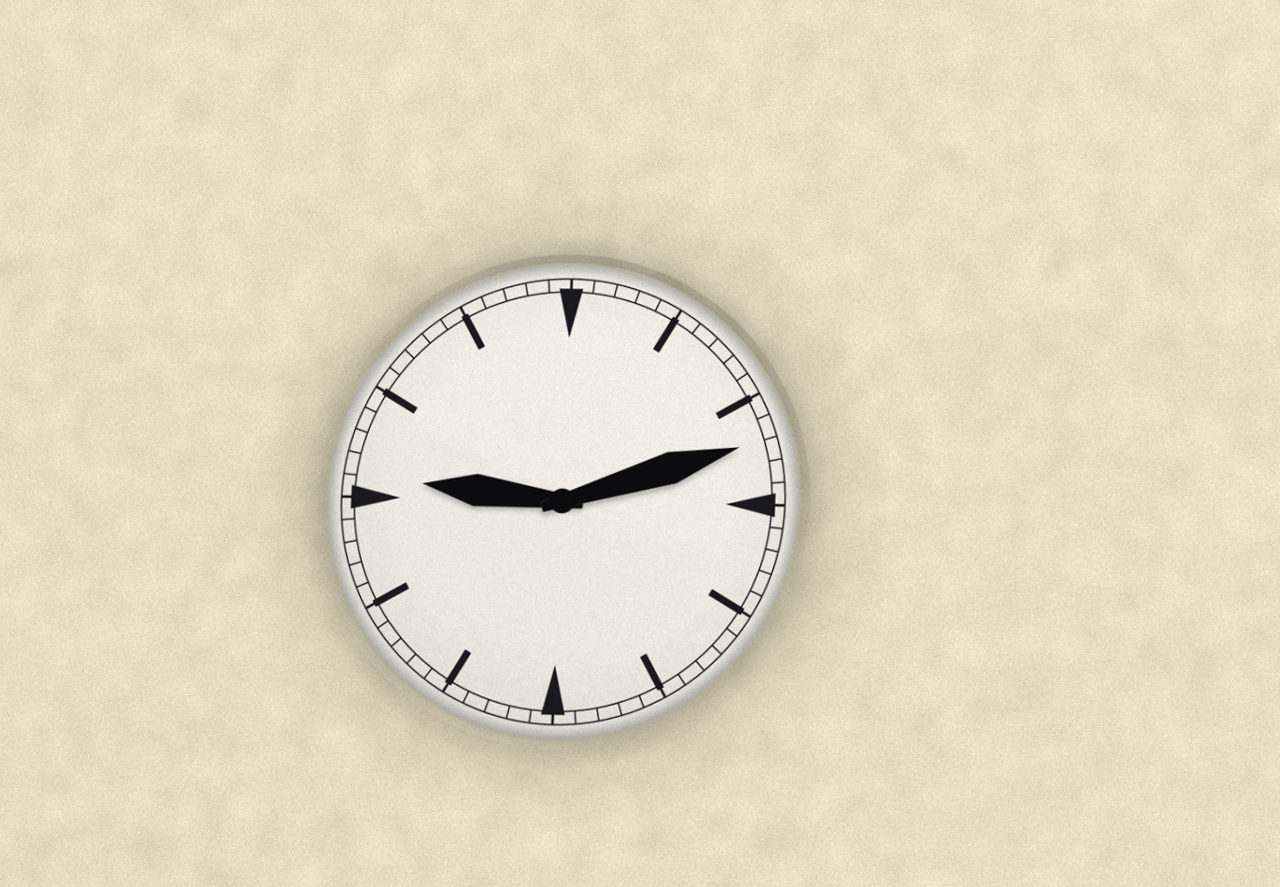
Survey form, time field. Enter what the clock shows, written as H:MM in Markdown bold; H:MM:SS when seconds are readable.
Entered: **9:12**
